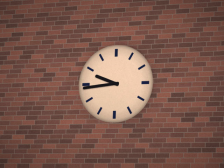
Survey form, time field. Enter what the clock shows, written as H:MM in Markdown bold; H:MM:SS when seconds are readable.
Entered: **9:44**
